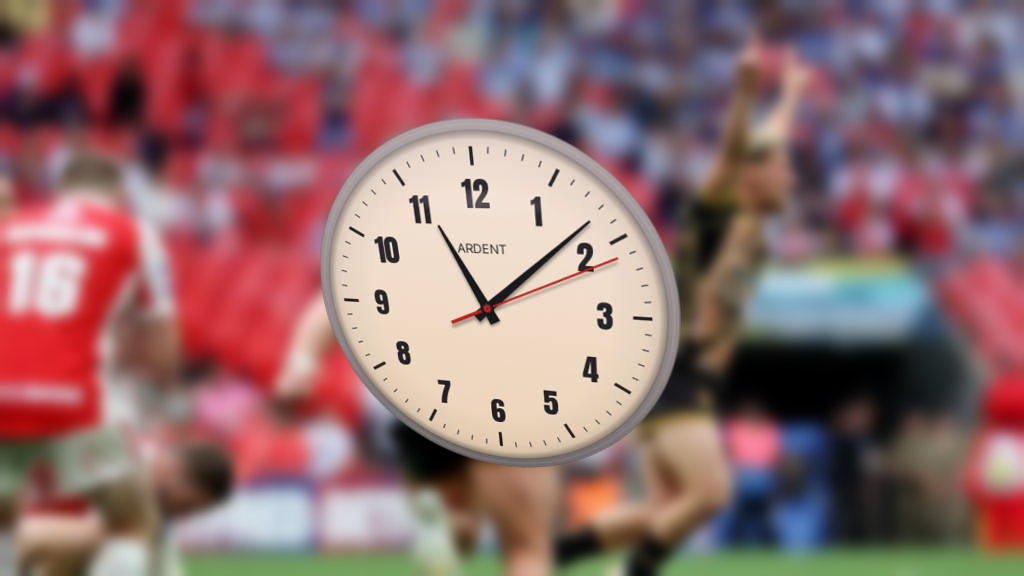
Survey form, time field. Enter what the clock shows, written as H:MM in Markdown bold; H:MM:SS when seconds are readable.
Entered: **11:08:11**
